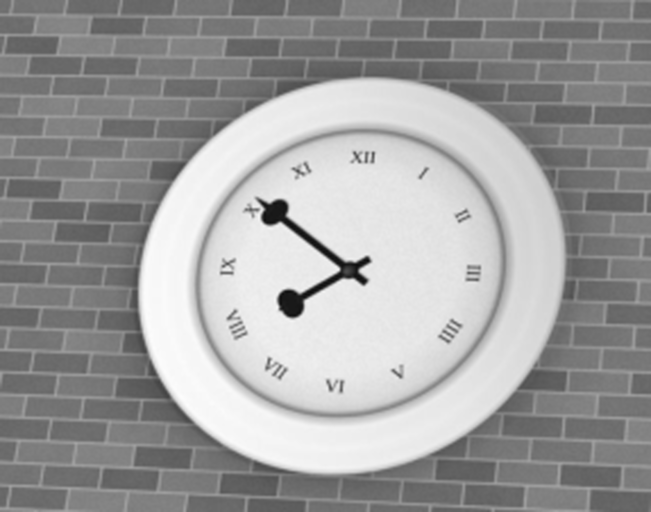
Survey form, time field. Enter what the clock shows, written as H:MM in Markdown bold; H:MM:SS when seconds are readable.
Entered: **7:51**
